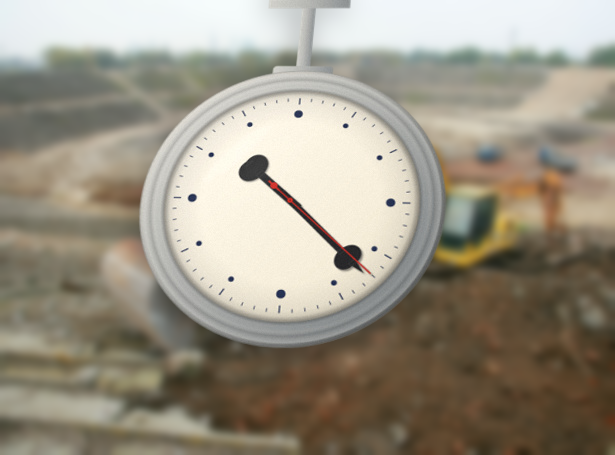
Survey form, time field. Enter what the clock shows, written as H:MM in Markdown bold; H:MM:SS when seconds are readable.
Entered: **10:22:22**
